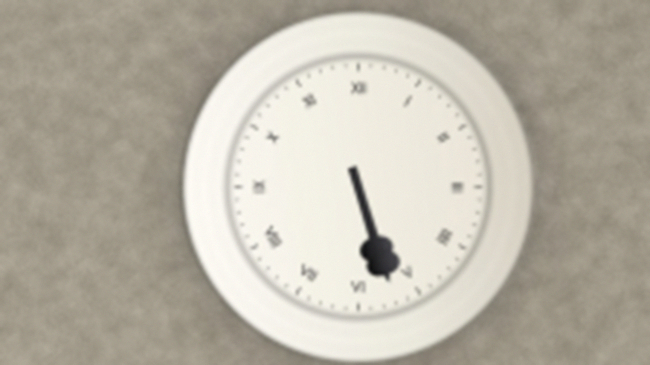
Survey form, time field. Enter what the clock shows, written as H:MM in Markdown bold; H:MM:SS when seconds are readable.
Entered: **5:27**
